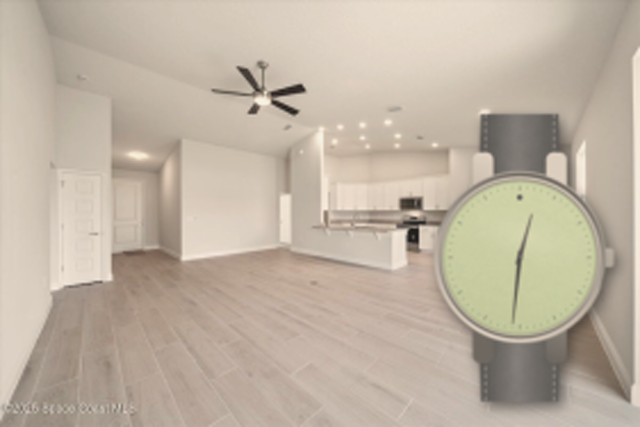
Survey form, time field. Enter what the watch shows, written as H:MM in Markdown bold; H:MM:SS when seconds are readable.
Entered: **12:31**
